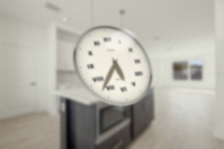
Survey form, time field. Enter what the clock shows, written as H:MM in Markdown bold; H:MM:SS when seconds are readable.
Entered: **5:37**
